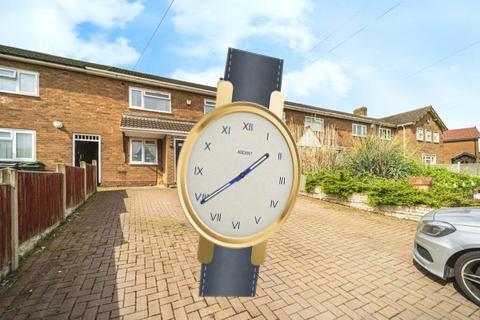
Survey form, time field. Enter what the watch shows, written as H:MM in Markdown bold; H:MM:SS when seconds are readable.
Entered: **1:39**
